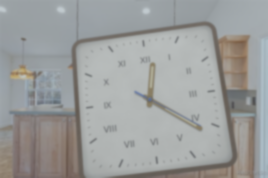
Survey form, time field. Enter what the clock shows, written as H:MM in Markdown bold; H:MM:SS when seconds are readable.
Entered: **12:21:21**
